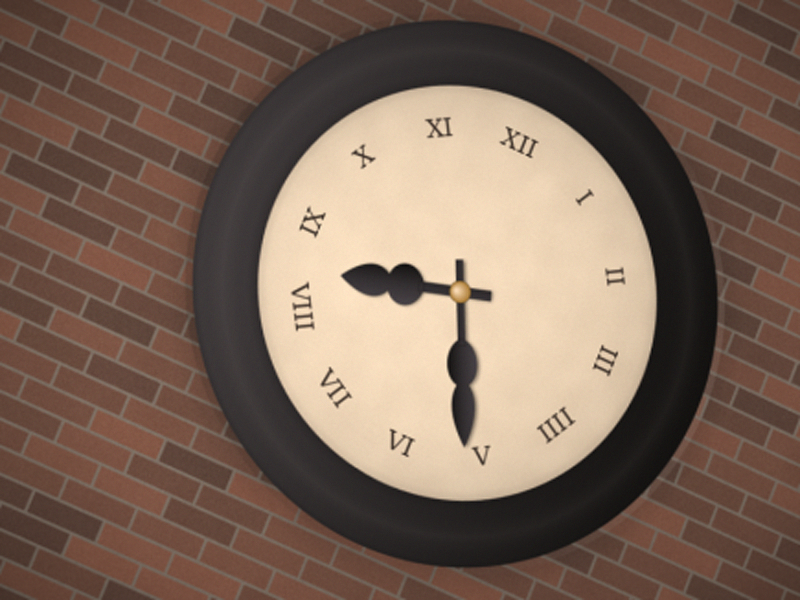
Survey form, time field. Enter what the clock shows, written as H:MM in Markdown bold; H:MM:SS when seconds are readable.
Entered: **8:26**
